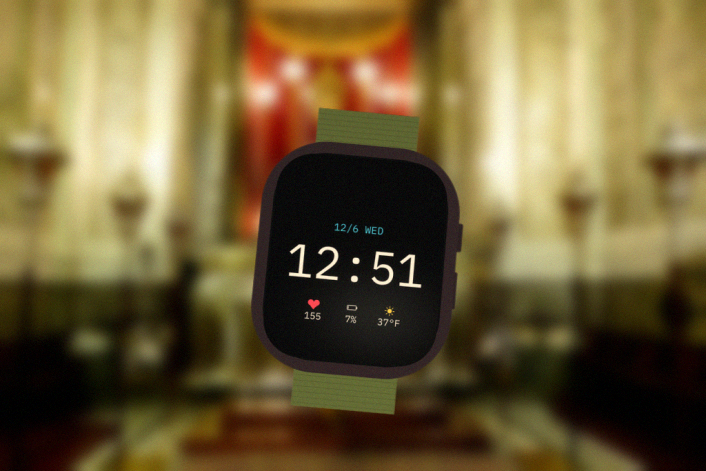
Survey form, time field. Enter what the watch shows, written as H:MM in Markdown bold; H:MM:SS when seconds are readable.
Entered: **12:51**
